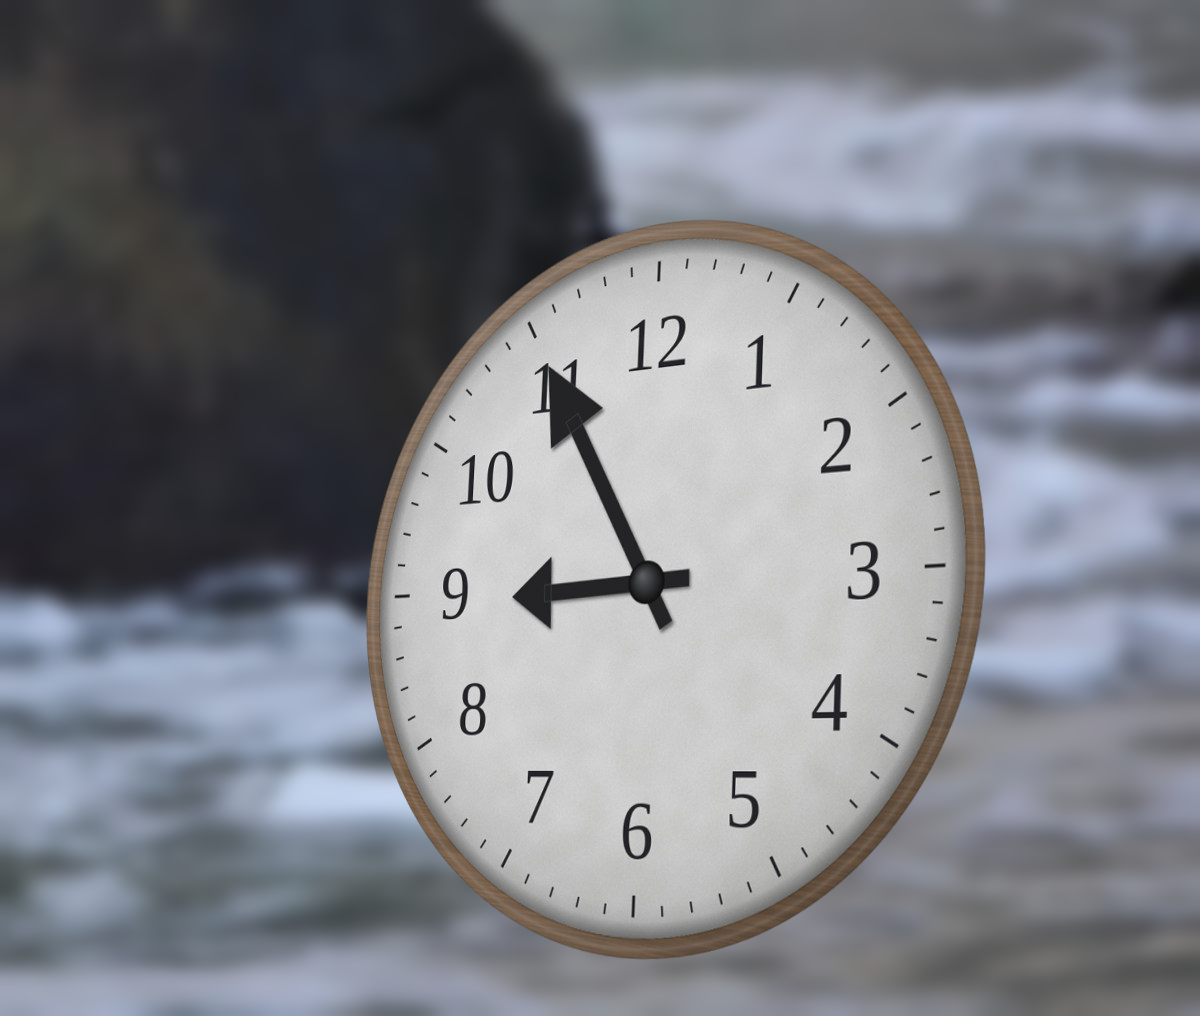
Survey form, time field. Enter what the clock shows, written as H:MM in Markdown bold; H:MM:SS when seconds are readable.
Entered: **8:55**
